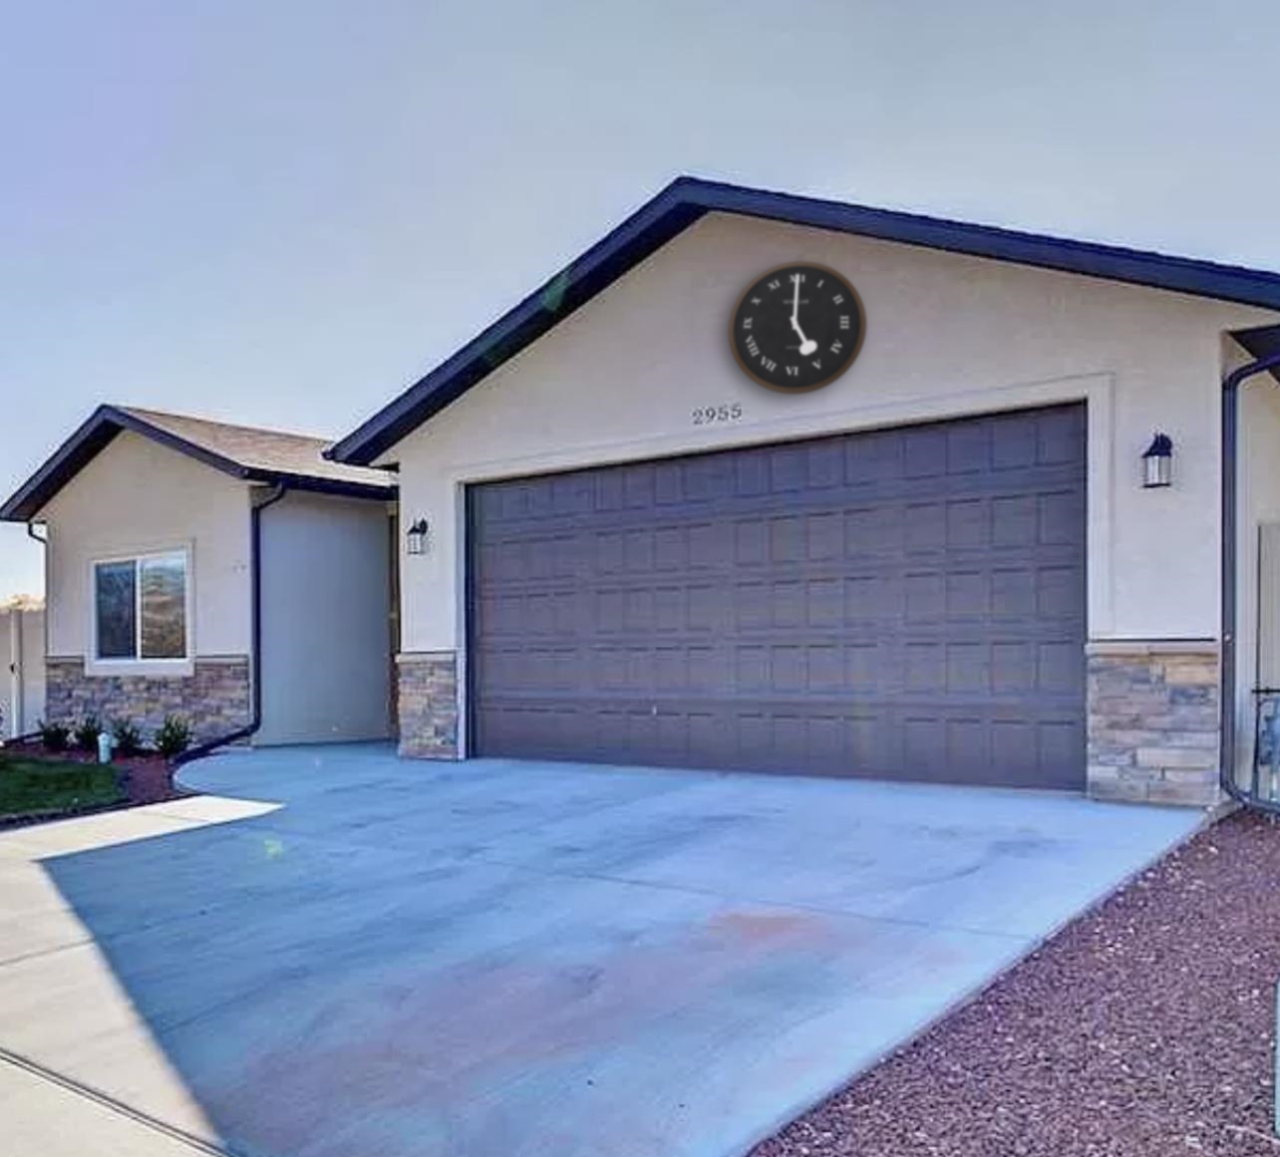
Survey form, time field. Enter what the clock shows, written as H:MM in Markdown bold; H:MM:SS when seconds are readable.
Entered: **5:00**
